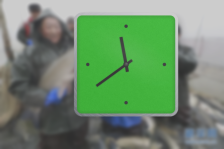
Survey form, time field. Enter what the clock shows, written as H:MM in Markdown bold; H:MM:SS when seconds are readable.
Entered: **11:39**
